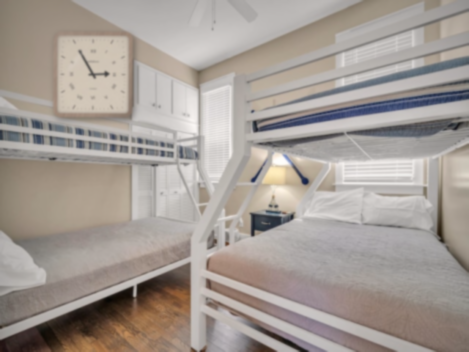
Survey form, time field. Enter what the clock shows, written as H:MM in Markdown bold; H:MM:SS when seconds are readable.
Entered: **2:55**
